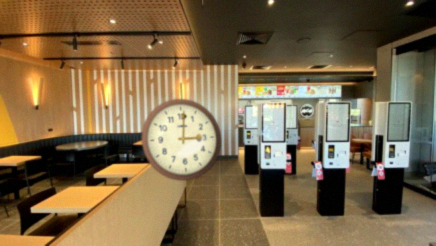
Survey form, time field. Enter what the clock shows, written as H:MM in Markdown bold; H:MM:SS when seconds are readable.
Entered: **3:01**
